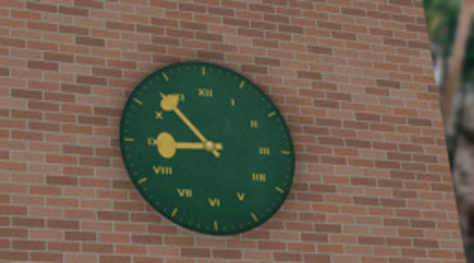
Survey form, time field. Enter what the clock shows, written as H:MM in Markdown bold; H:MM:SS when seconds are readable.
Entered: **8:53**
